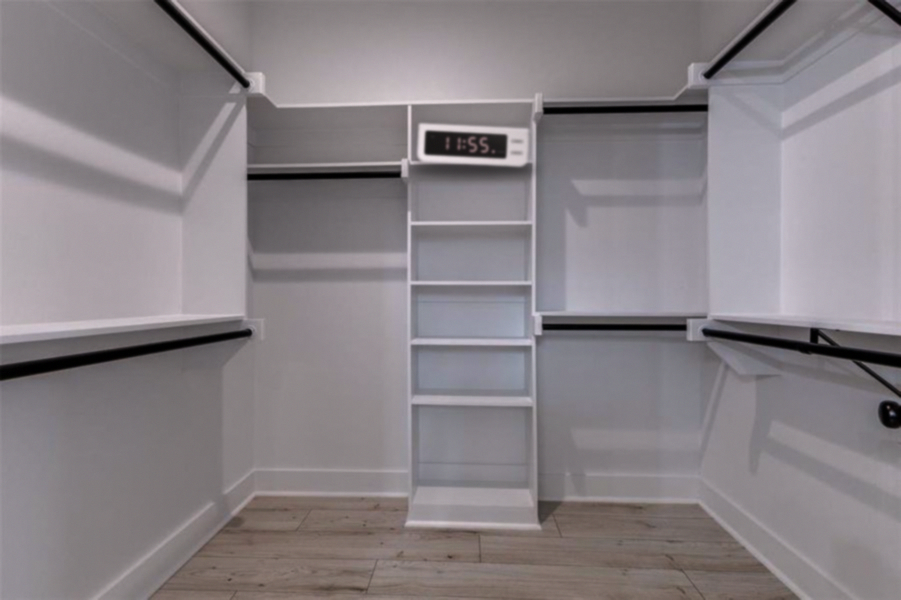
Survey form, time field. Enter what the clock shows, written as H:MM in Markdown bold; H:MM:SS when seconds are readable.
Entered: **11:55**
